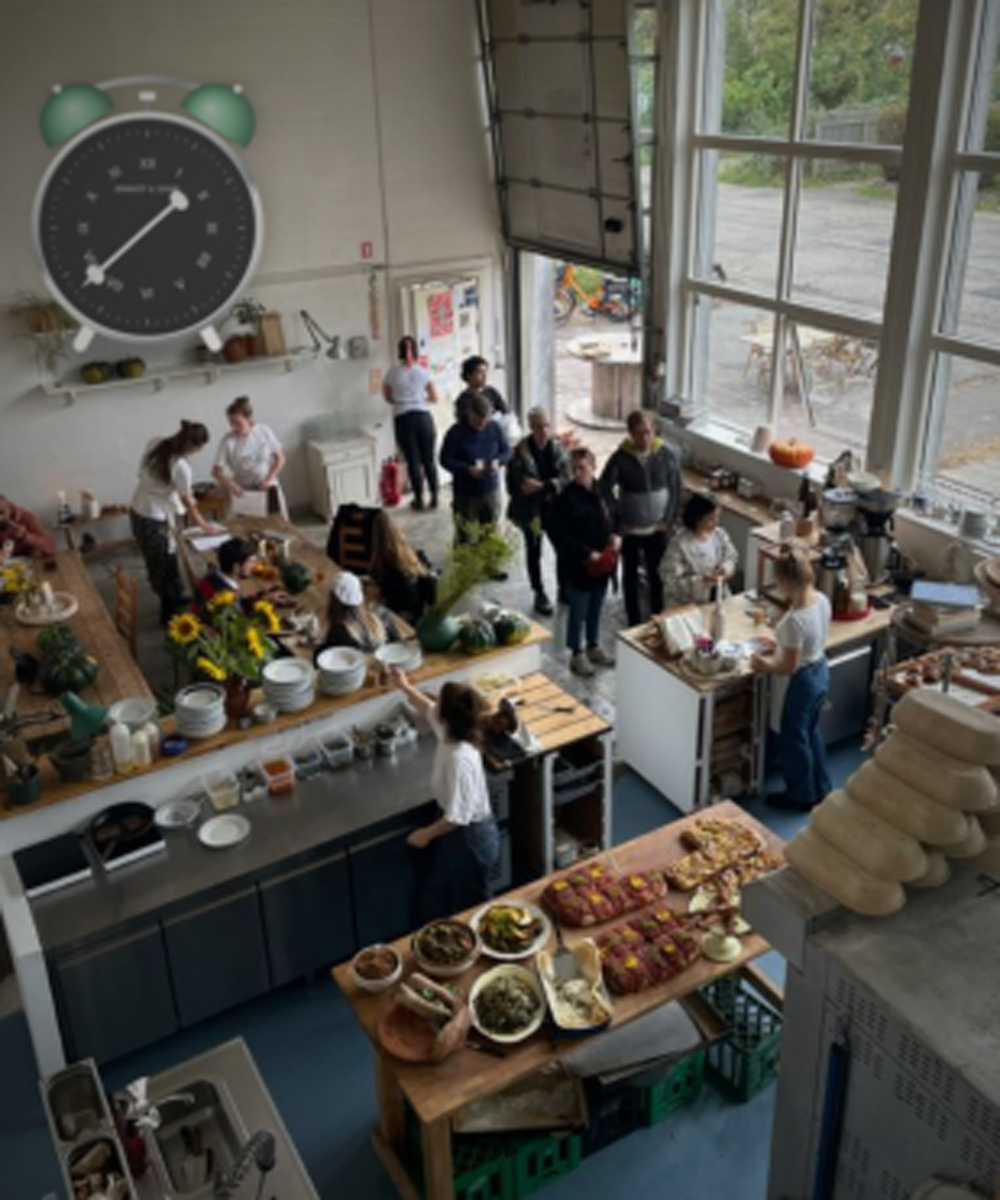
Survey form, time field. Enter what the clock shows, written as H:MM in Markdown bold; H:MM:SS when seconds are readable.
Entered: **1:38**
